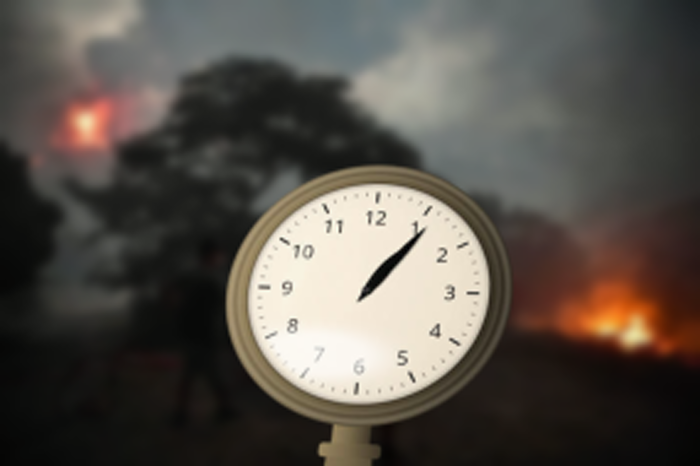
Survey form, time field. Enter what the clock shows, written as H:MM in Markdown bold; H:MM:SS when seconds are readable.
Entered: **1:06**
